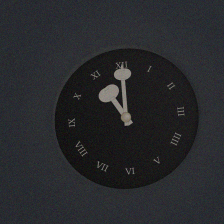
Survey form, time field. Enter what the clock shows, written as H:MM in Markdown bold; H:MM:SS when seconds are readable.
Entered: **11:00**
